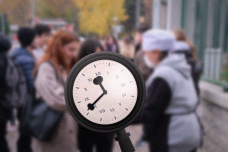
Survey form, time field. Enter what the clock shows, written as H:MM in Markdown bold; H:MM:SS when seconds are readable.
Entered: **11:41**
